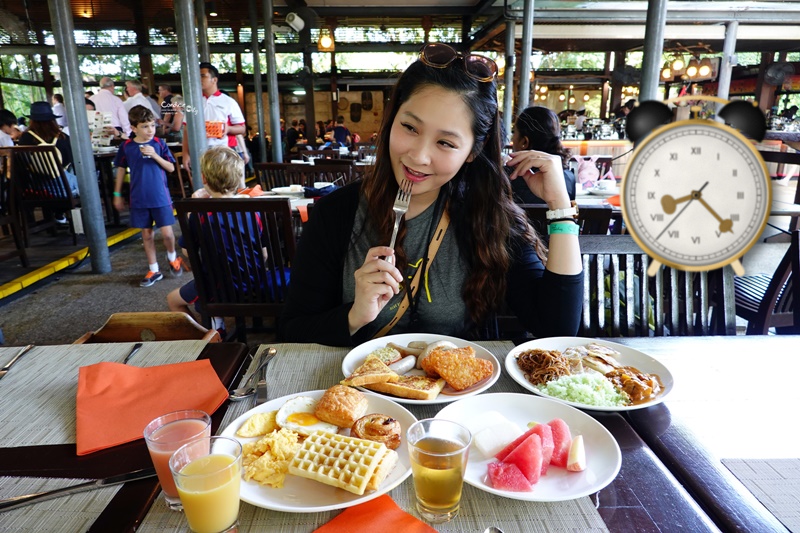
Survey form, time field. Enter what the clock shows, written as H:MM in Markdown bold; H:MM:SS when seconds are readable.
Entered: **8:22:37**
